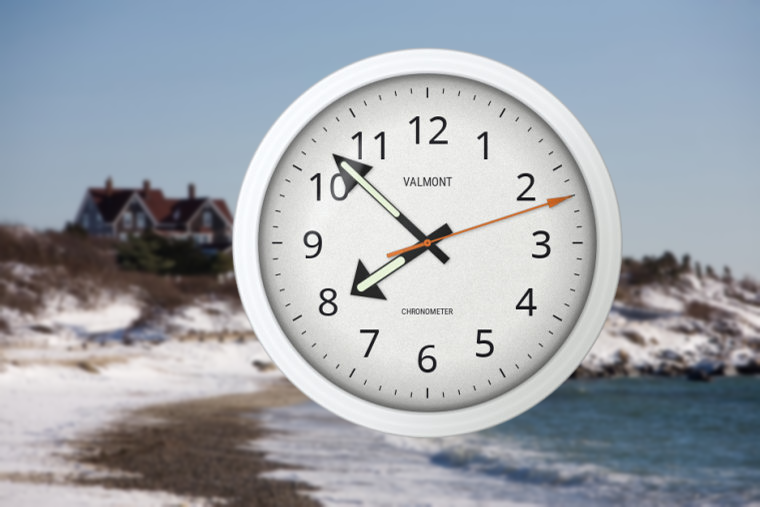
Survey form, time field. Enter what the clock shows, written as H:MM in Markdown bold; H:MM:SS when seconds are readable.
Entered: **7:52:12**
